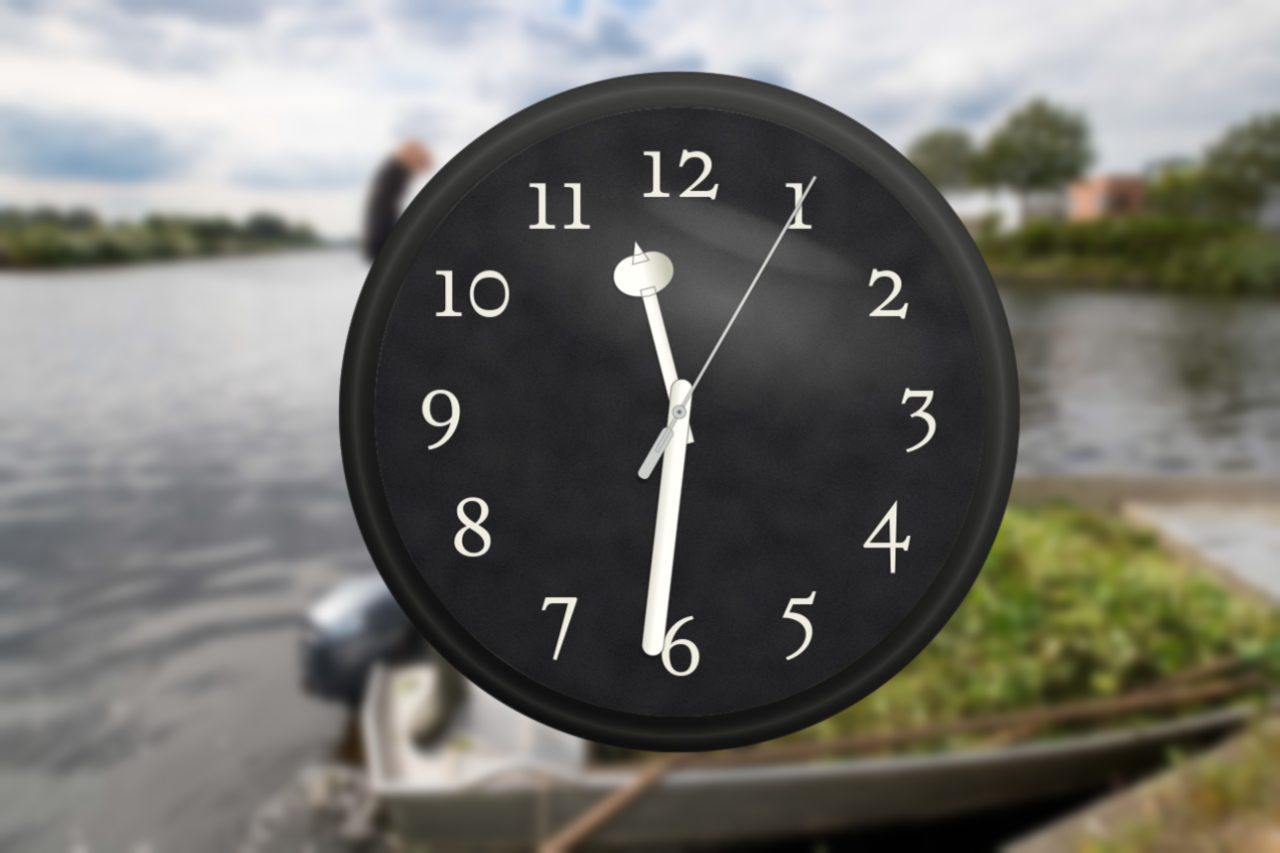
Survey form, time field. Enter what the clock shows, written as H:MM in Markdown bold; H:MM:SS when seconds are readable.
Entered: **11:31:05**
